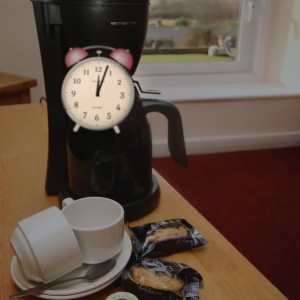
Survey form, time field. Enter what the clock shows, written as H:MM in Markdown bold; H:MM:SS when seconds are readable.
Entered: **12:03**
